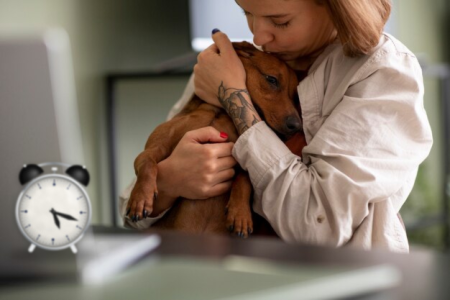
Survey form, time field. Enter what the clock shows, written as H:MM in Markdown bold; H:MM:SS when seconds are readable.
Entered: **5:18**
